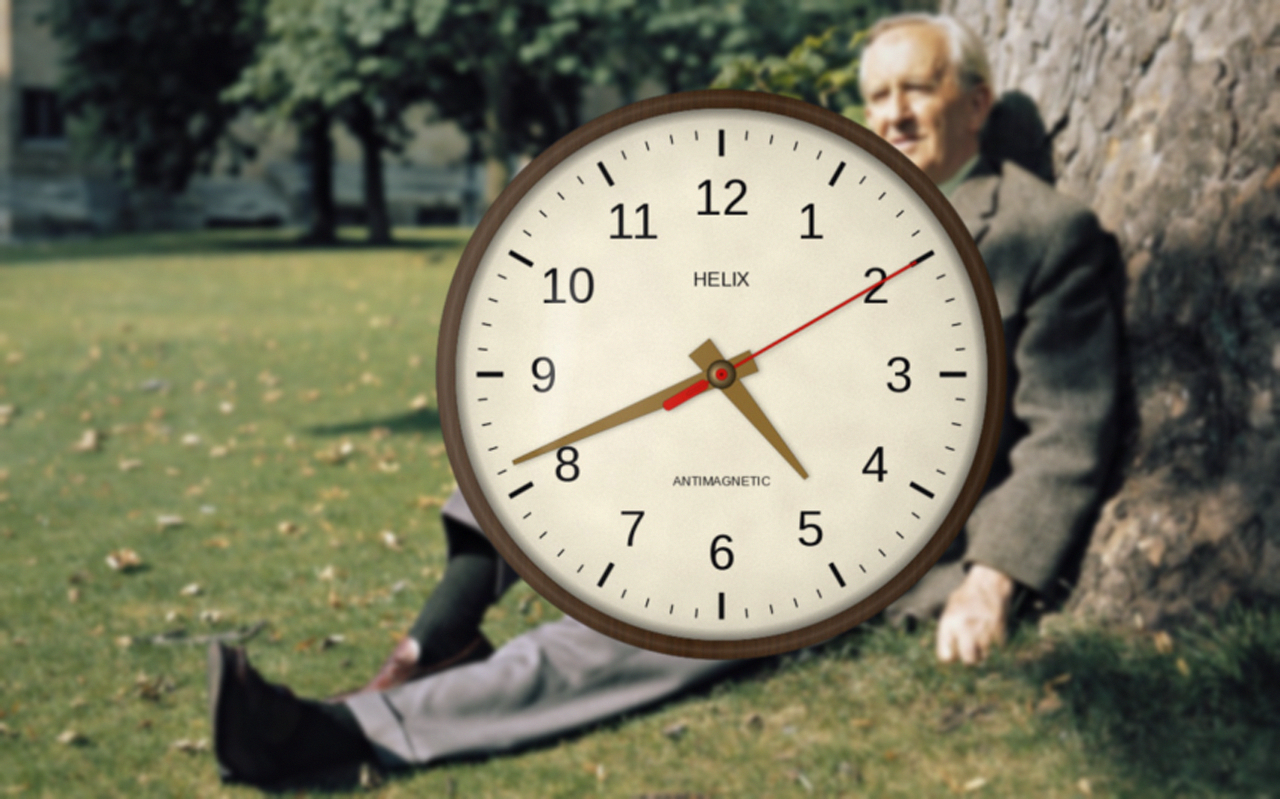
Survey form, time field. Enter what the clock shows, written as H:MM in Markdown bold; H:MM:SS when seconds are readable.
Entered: **4:41:10**
